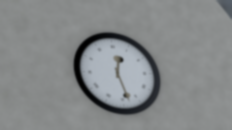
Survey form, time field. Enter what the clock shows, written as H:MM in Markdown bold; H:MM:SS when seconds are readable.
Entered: **12:28**
